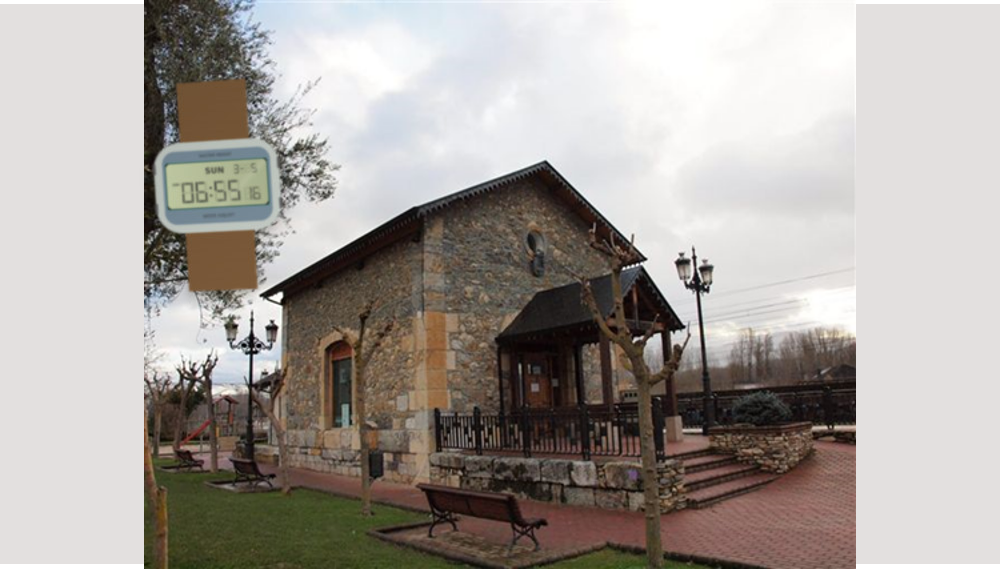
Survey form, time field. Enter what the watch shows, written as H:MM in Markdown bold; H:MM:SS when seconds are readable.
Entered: **6:55:16**
